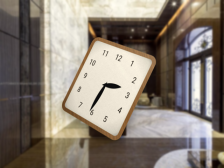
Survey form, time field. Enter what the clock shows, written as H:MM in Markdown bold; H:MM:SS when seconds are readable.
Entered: **2:31**
